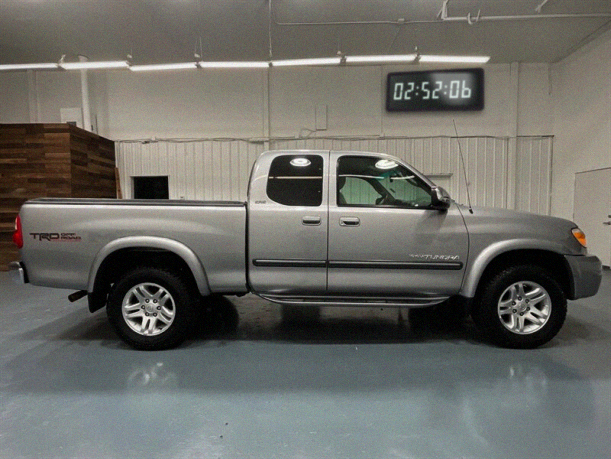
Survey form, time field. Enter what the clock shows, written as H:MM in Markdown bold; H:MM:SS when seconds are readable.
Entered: **2:52:06**
